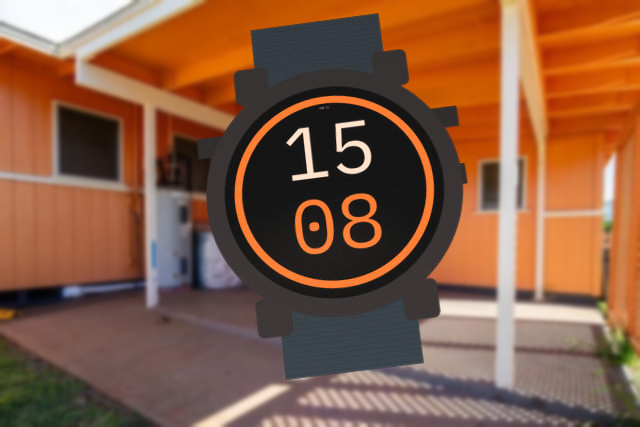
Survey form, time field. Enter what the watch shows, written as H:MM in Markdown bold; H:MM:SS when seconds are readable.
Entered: **15:08**
